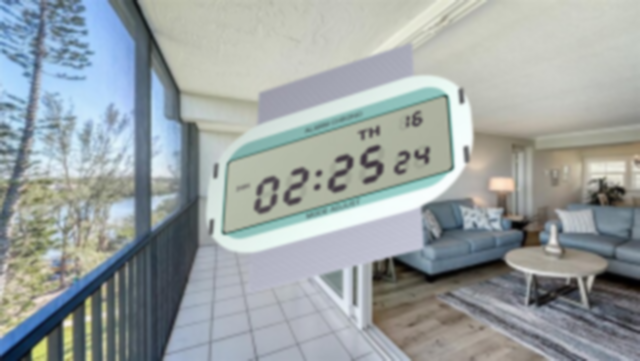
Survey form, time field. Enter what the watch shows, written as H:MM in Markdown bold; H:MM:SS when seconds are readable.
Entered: **2:25:24**
